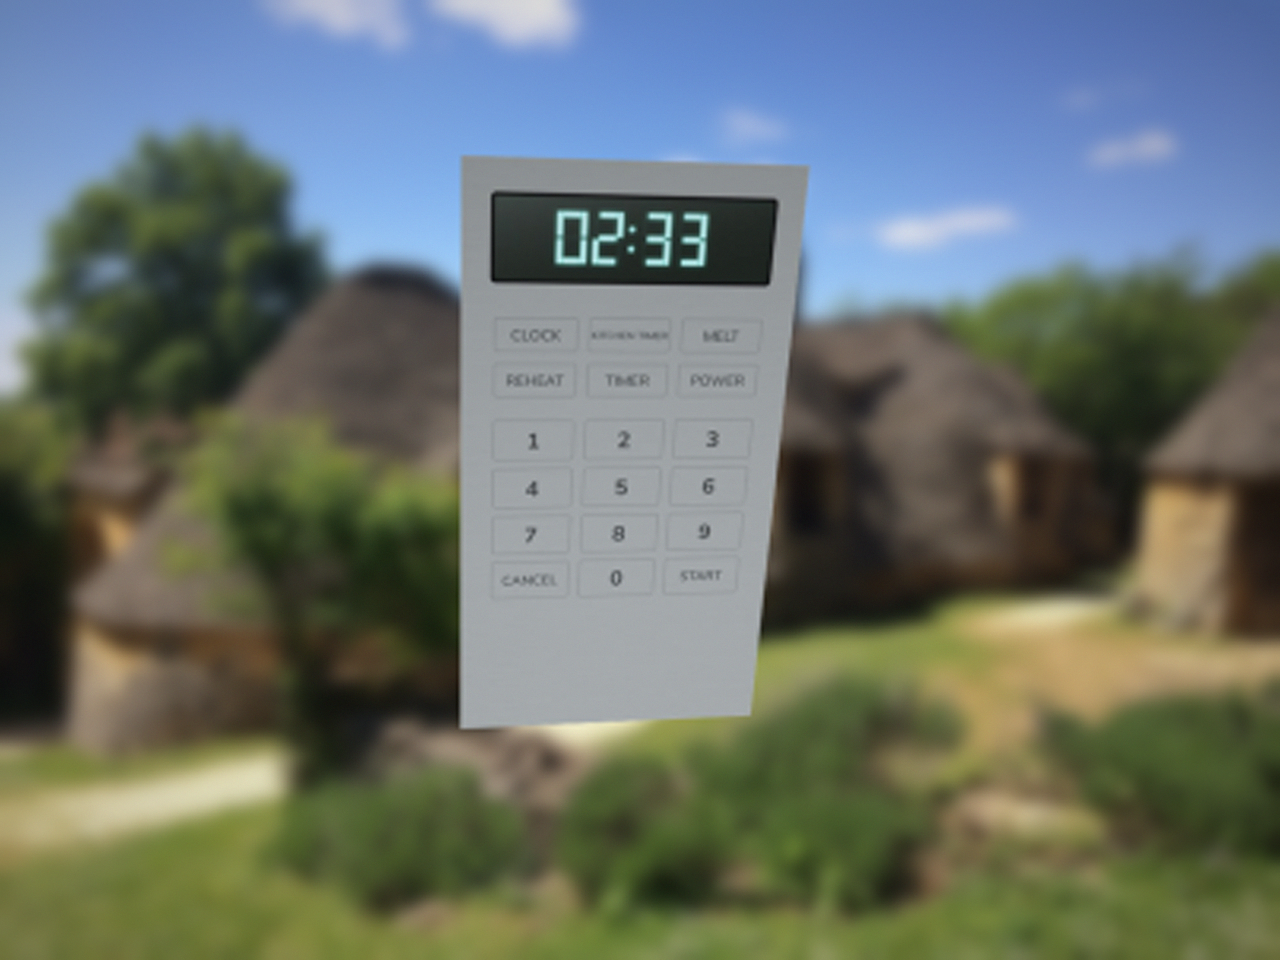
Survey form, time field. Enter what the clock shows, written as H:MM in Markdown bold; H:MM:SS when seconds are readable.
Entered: **2:33**
